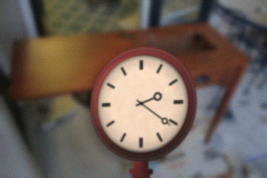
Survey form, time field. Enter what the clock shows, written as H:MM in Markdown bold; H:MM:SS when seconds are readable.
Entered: **2:21**
